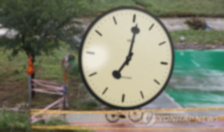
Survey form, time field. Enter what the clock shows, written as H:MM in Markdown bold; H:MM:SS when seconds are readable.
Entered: **7:01**
